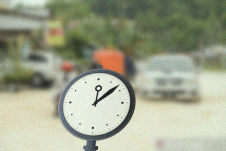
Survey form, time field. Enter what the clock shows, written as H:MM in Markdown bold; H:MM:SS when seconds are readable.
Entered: **12:08**
